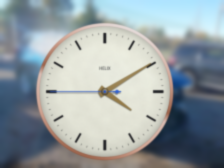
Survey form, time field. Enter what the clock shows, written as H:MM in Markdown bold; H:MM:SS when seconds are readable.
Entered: **4:09:45**
